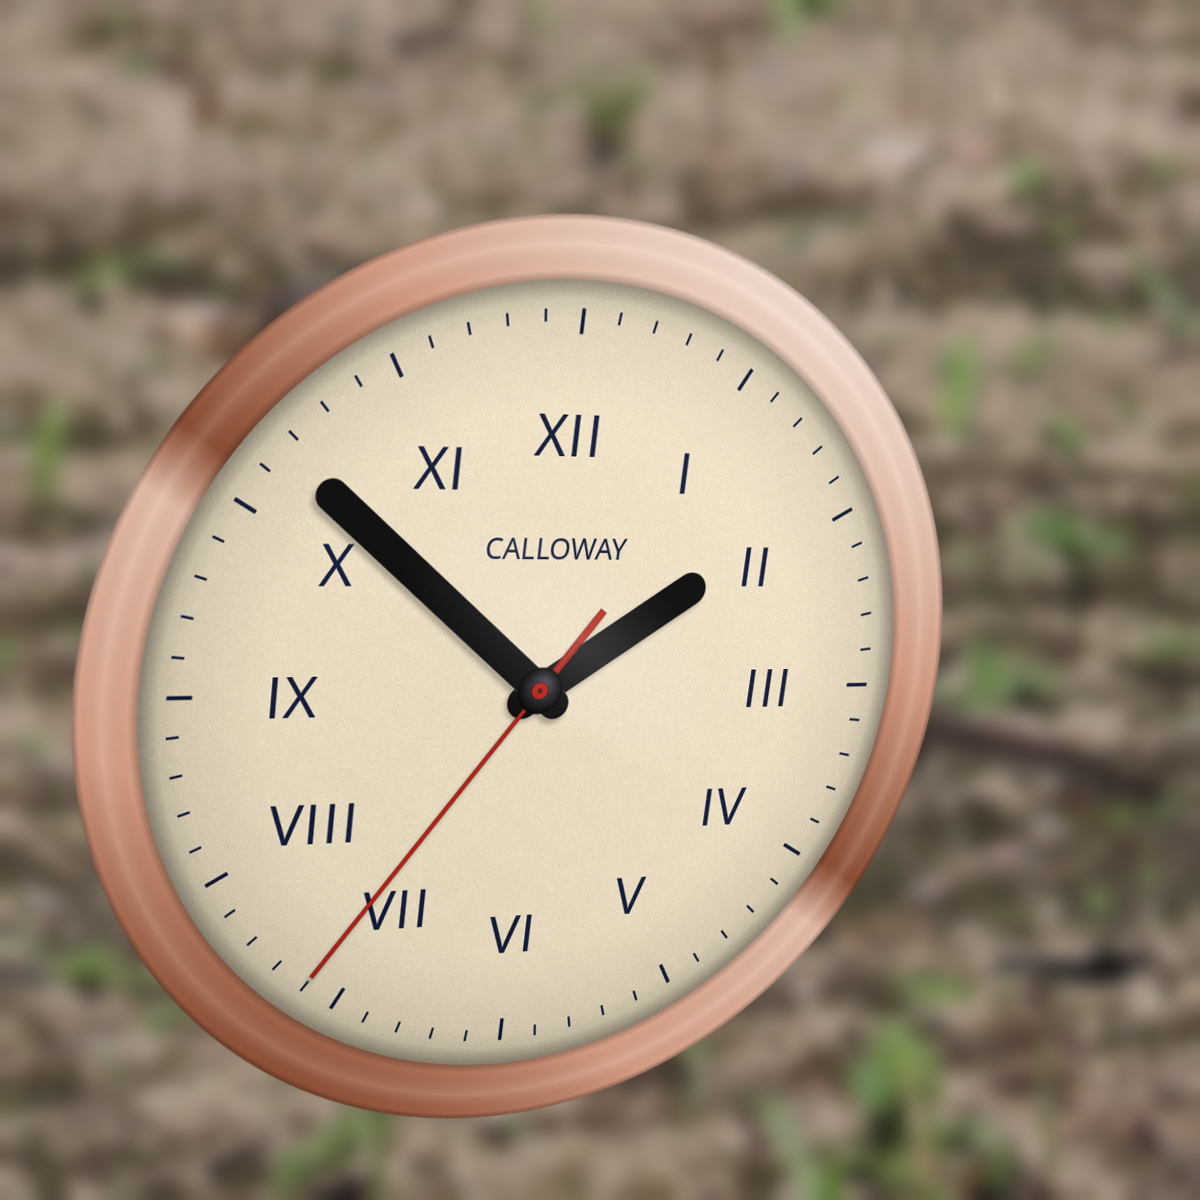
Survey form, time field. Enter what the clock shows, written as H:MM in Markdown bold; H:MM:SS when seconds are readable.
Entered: **1:51:36**
